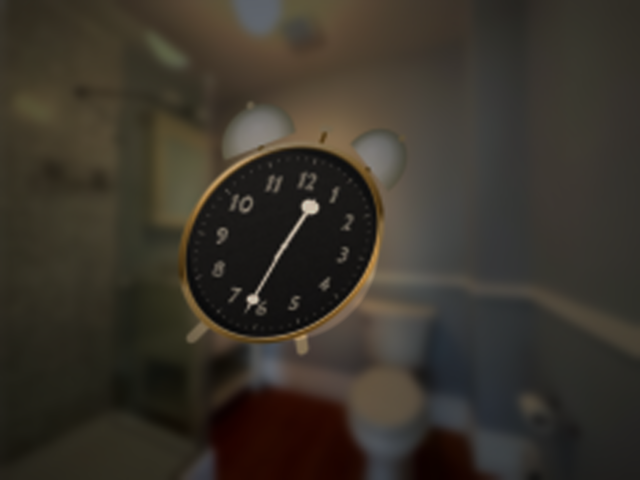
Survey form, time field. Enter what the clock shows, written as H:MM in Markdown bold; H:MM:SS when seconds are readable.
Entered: **12:32**
